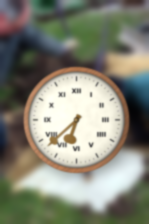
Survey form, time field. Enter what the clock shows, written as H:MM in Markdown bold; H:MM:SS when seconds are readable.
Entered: **6:38**
